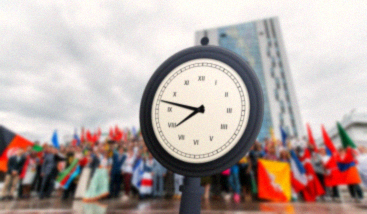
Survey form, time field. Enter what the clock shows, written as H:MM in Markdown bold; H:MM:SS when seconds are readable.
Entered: **7:47**
